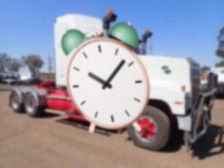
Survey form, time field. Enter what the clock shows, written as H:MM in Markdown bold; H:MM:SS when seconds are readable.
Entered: **10:08**
